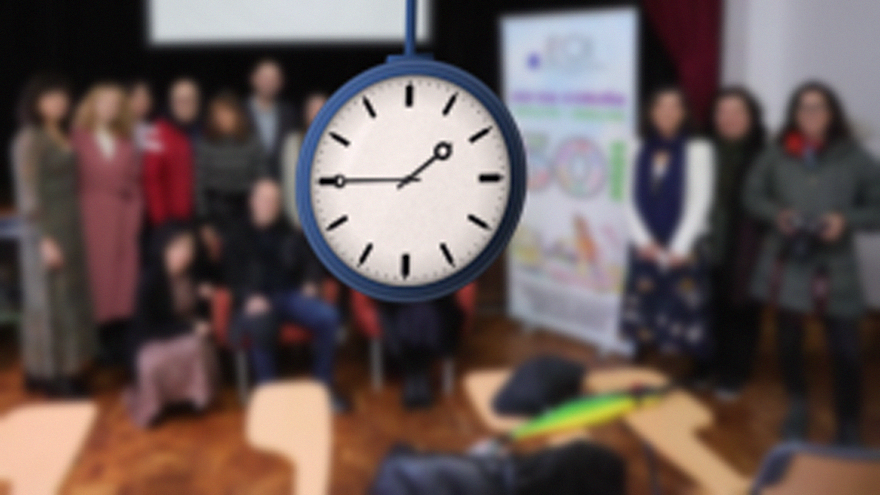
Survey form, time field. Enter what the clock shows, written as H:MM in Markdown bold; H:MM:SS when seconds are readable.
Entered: **1:45**
